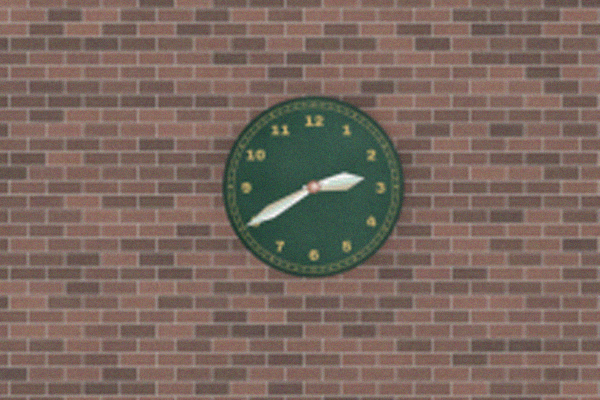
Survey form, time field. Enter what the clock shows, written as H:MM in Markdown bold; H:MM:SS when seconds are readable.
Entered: **2:40**
